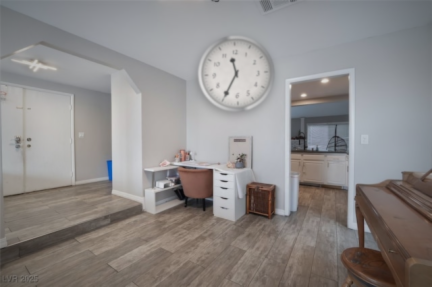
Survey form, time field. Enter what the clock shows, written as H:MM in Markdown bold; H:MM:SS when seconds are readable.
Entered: **11:35**
